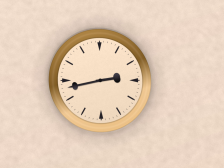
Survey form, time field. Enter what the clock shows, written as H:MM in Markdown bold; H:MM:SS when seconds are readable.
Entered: **2:43**
